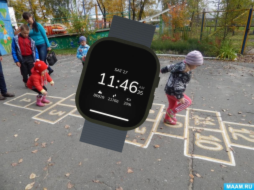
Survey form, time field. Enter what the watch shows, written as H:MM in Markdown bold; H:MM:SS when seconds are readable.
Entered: **11:46**
